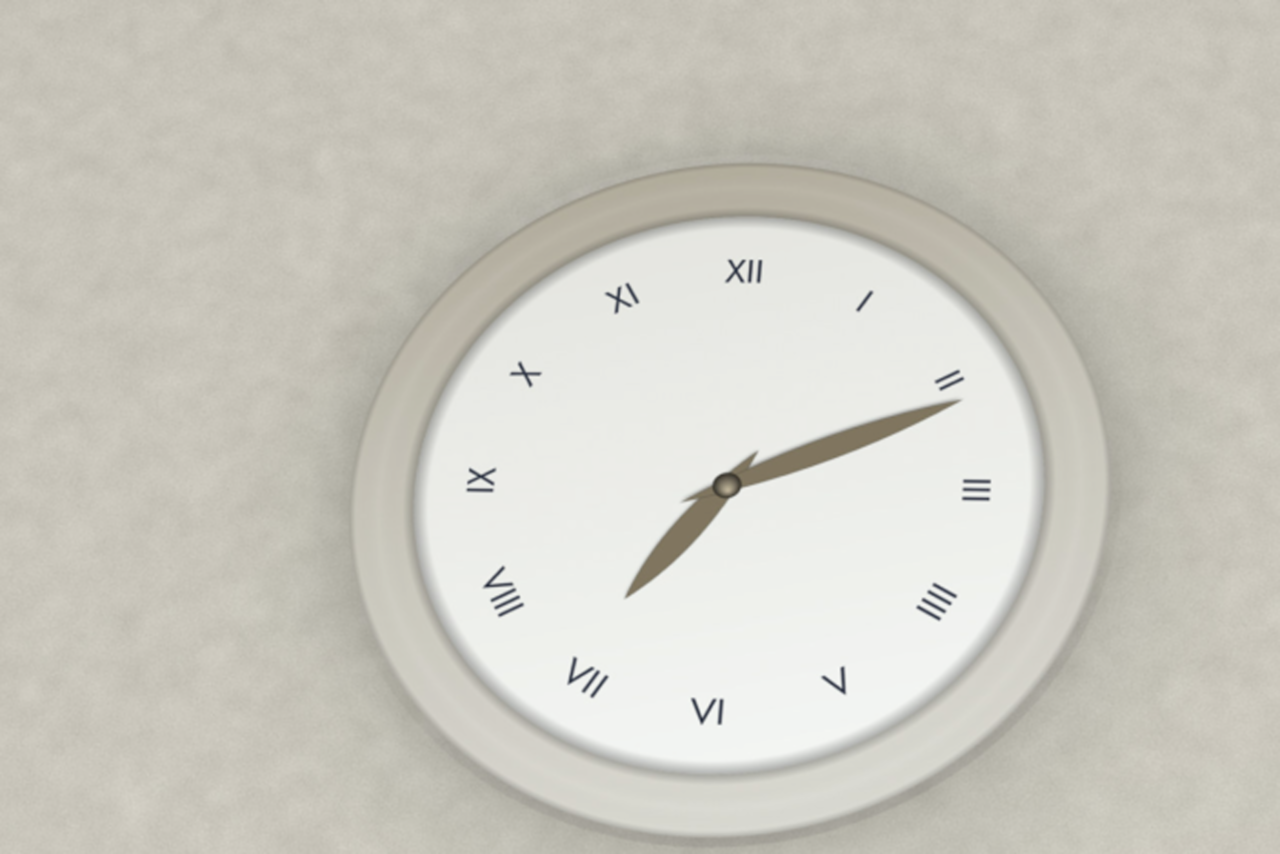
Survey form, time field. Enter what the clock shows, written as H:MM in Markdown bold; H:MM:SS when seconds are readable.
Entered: **7:11**
